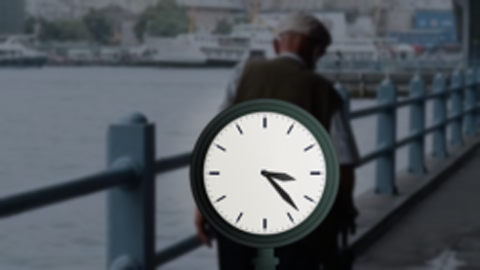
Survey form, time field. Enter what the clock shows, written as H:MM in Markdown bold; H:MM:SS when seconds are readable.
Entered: **3:23**
